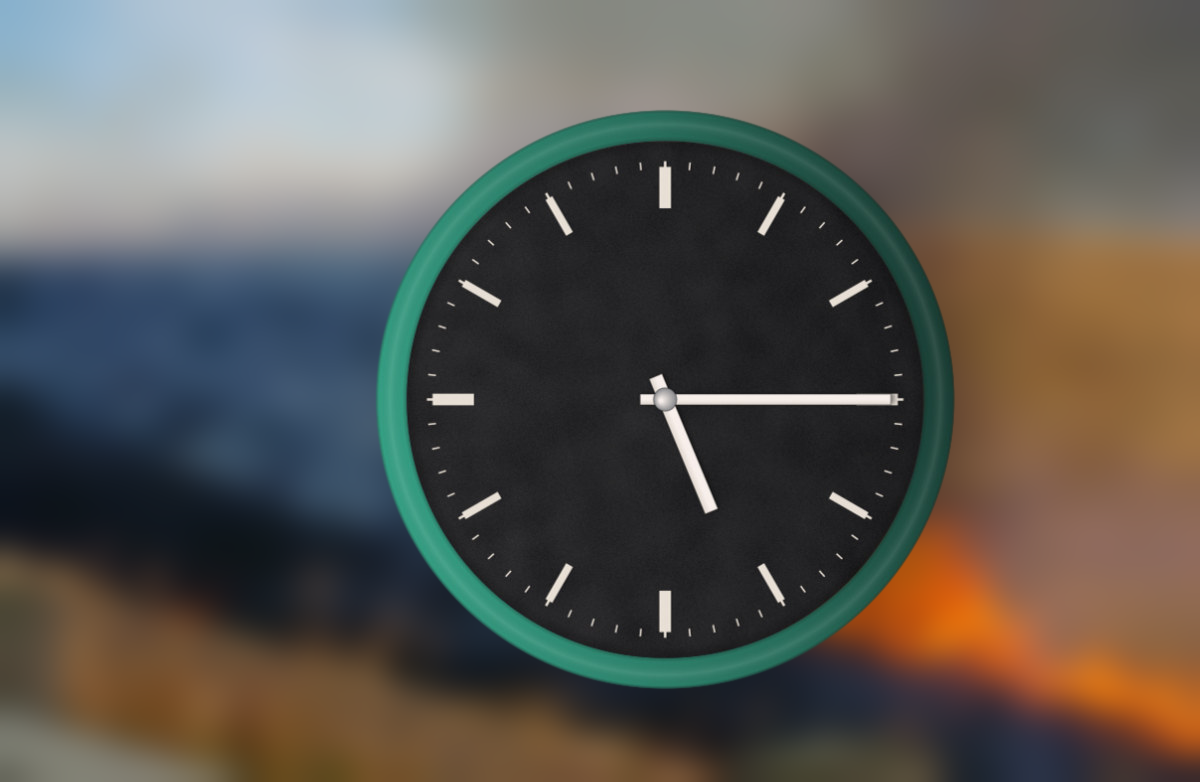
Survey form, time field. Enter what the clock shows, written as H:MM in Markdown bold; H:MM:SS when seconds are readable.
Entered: **5:15**
